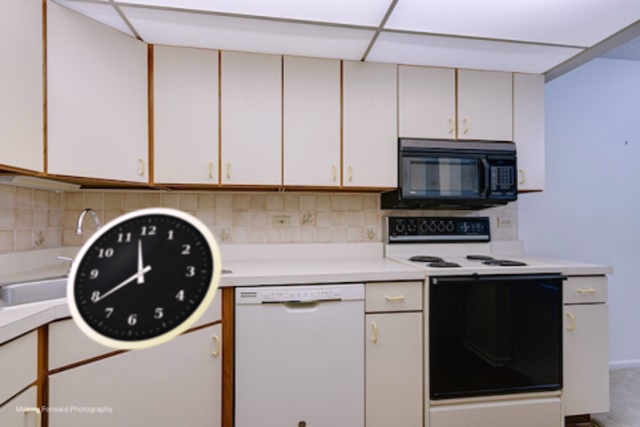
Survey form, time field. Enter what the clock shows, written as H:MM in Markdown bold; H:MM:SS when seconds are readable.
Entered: **11:39**
